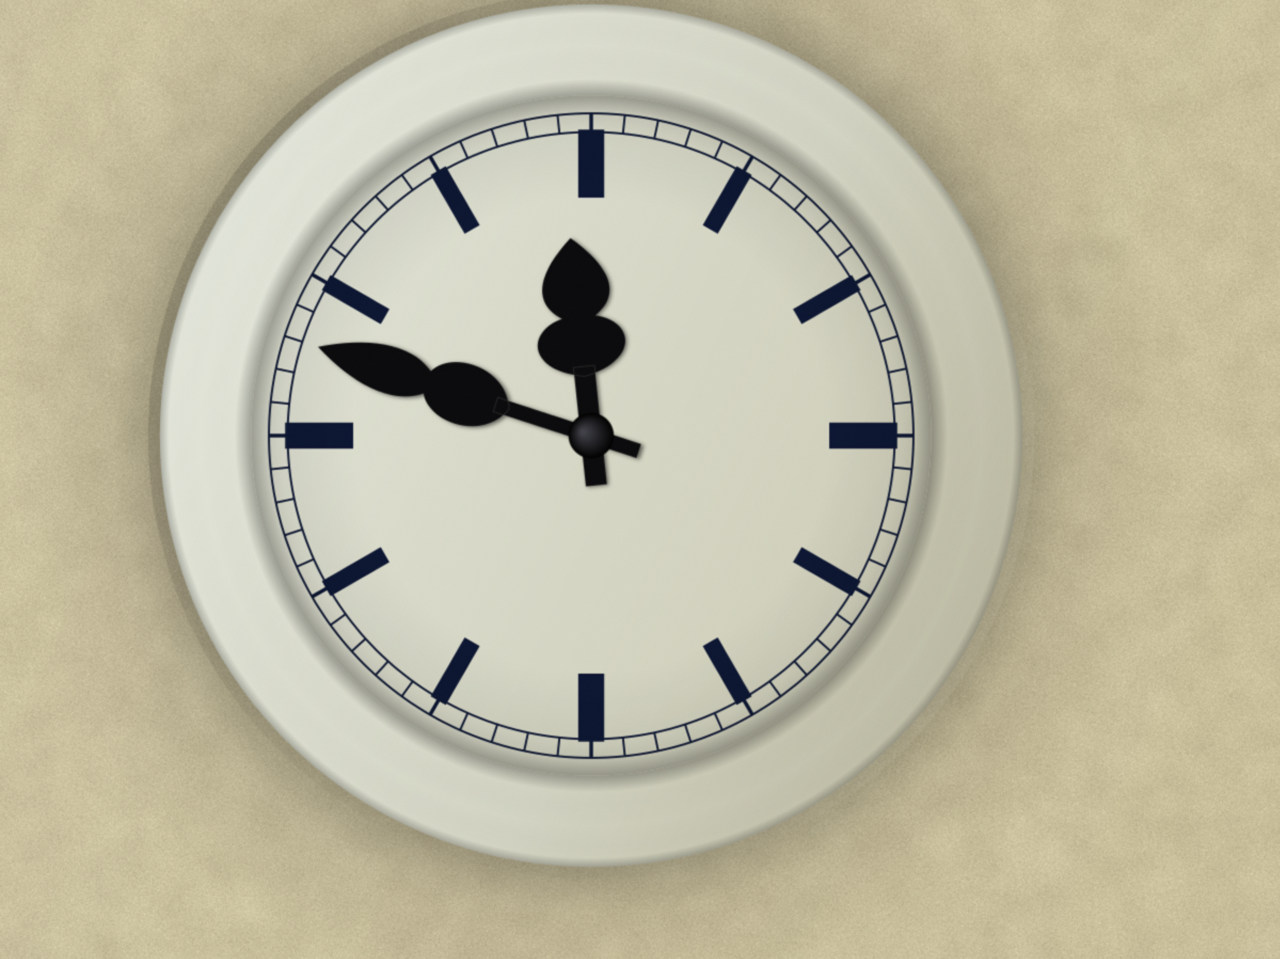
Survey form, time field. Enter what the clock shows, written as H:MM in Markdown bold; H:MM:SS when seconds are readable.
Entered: **11:48**
